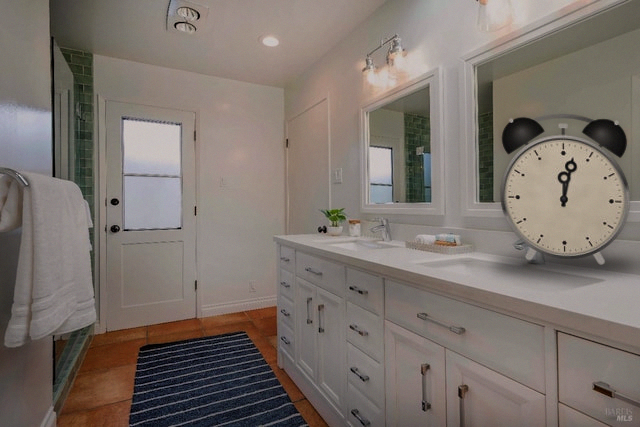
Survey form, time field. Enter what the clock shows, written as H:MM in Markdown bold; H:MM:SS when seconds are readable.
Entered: **12:02**
